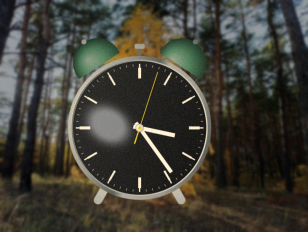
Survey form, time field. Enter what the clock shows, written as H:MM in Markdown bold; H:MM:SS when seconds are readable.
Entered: **3:24:03**
